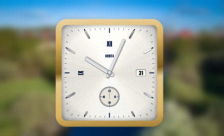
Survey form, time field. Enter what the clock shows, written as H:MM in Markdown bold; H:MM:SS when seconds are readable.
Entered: **10:04**
